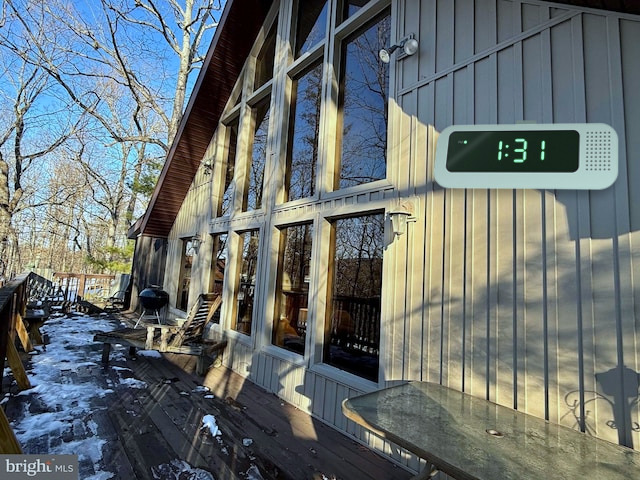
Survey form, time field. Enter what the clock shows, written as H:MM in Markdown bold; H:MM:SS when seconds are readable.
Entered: **1:31**
